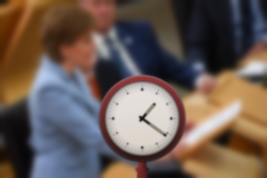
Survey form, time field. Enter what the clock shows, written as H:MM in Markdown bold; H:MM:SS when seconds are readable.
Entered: **1:21**
